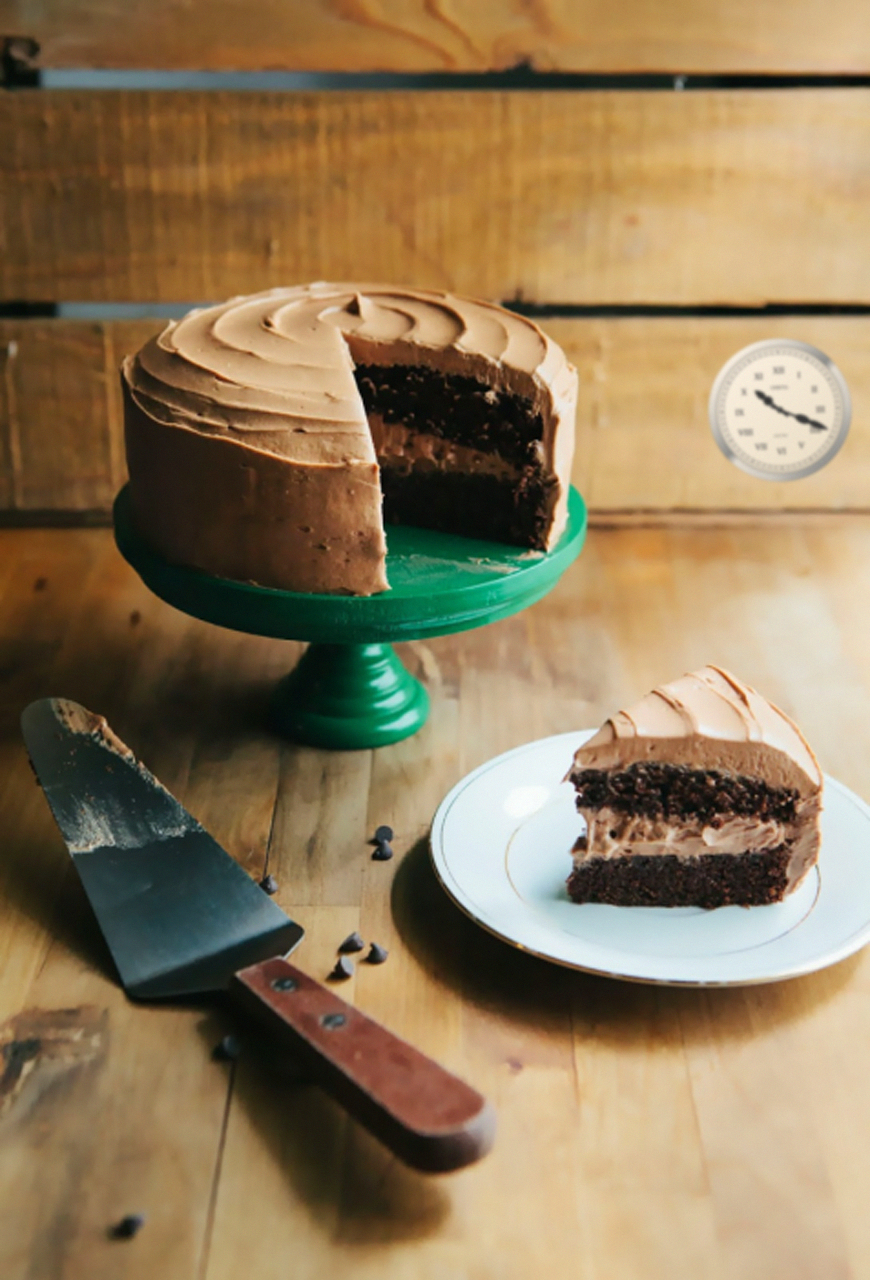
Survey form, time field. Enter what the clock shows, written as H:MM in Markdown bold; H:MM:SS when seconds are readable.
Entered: **10:19**
